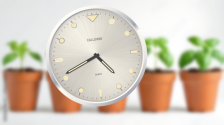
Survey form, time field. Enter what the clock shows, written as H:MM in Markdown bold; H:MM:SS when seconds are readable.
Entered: **4:41**
